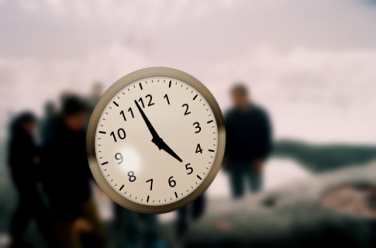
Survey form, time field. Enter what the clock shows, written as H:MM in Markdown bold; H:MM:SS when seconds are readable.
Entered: **4:58**
